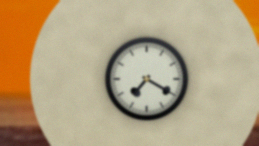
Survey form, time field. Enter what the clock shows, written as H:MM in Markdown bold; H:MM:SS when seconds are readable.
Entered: **7:20**
